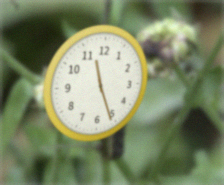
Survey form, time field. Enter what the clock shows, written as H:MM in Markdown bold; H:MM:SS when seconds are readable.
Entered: **11:26**
